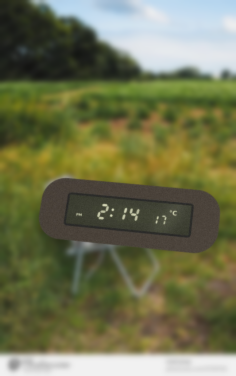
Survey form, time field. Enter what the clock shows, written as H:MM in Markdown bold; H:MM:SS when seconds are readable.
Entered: **2:14**
